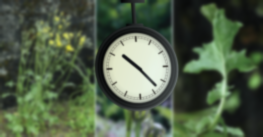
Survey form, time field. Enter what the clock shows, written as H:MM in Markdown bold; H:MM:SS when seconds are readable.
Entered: **10:23**
